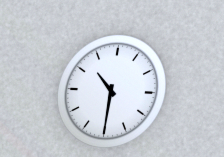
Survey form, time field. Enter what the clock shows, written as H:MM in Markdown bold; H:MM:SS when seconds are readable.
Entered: **10:30**
